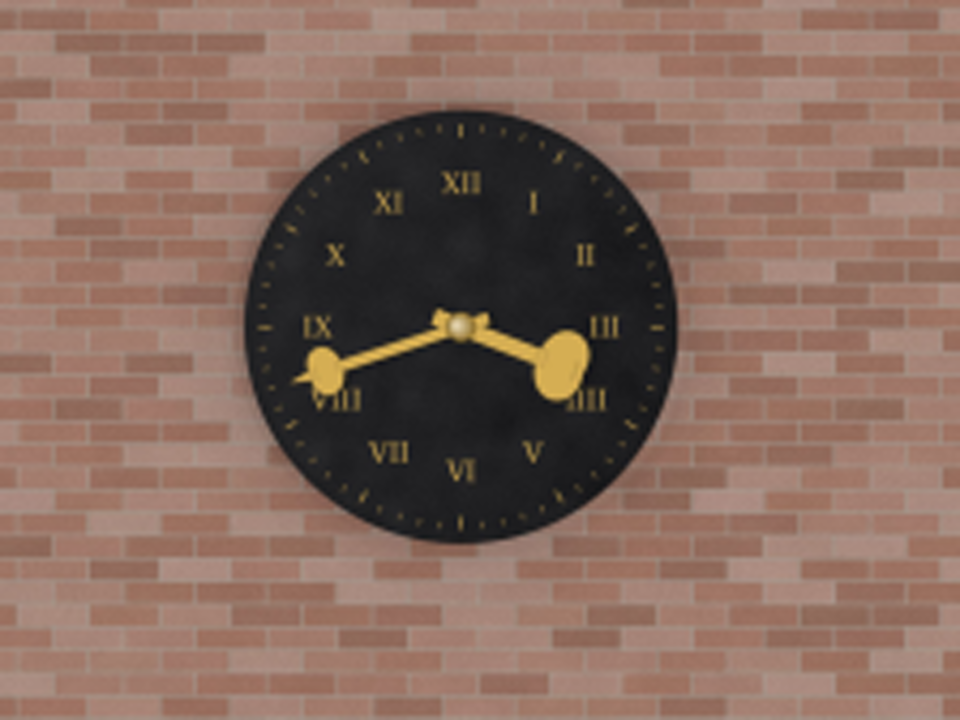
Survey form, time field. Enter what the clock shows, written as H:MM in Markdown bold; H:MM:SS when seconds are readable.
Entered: **3:42**
